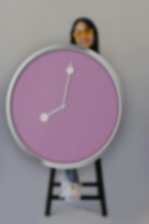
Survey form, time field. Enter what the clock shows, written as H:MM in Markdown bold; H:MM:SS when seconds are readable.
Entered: **8:02**
